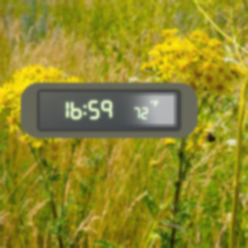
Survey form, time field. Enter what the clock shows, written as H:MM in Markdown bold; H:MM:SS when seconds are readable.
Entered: **16:59**
